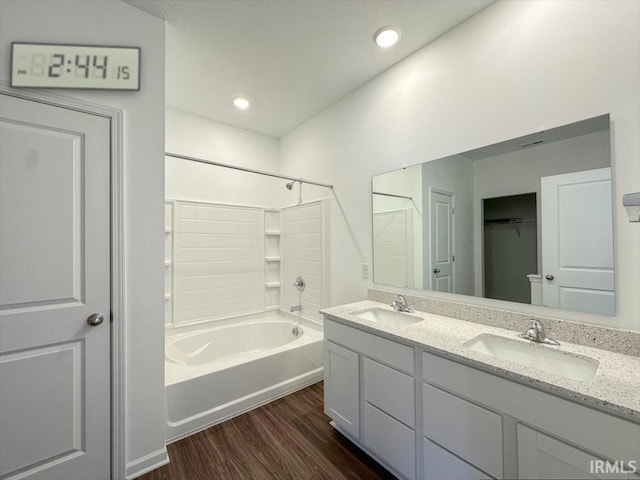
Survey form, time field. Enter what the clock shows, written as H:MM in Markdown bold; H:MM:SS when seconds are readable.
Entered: **2:44:15**
